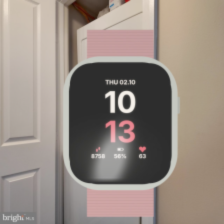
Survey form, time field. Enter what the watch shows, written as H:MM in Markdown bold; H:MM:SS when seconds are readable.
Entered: **10:13**
